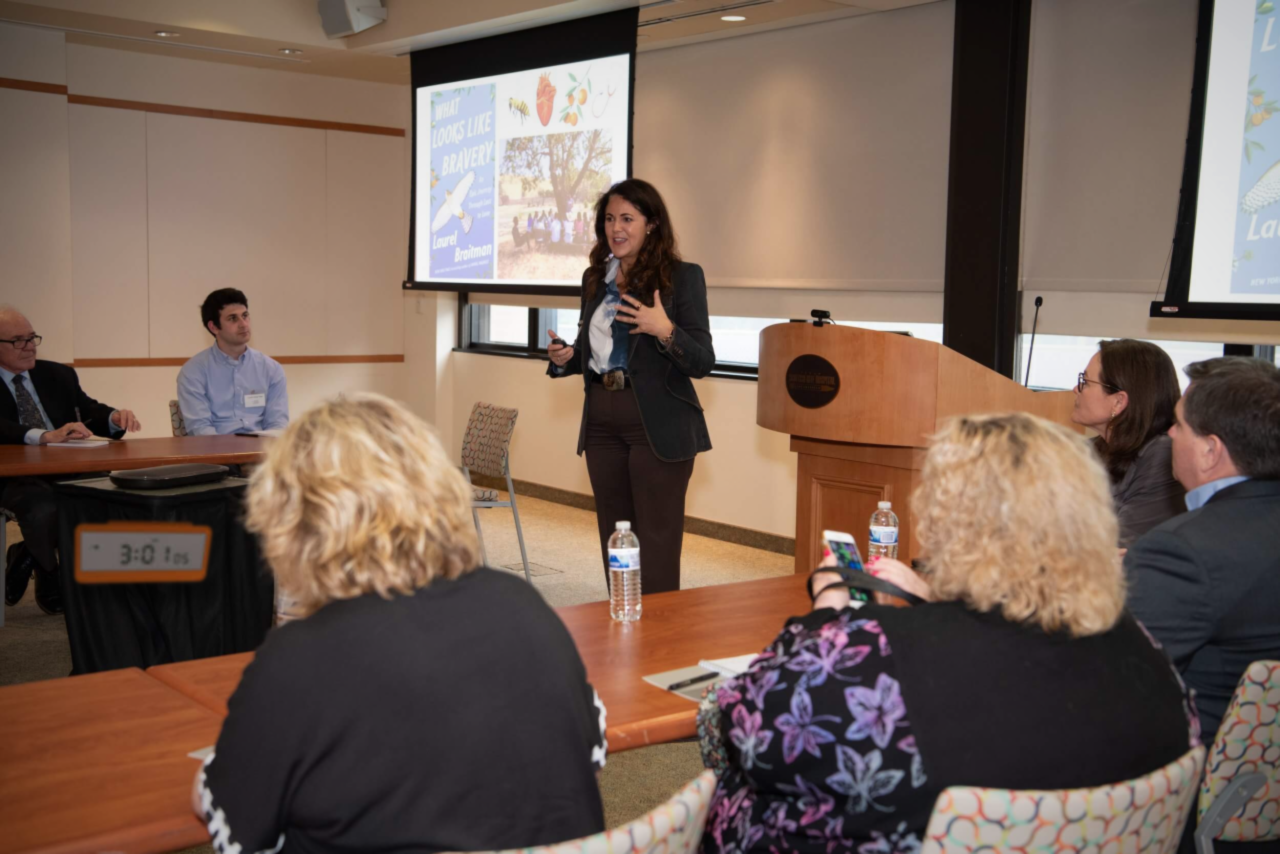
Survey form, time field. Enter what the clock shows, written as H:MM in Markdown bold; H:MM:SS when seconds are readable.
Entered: **3:01**
